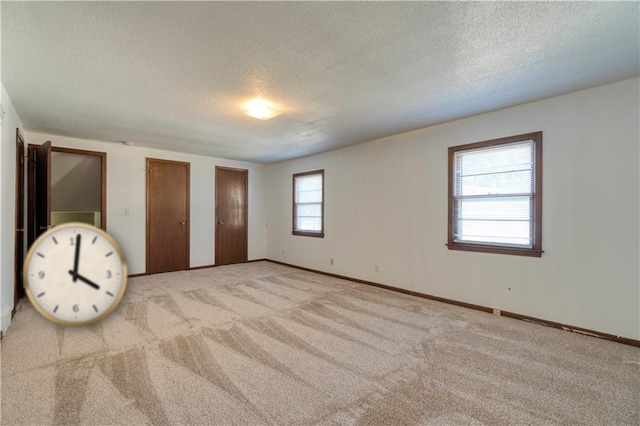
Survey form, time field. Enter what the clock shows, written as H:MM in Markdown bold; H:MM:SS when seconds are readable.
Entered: **4:01**
